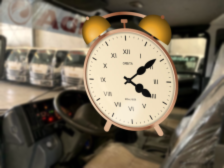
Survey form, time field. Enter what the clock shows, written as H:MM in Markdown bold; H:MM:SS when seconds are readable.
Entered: **4:09**
